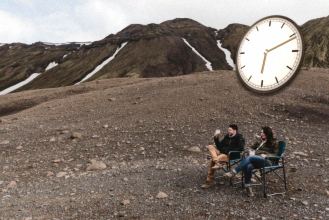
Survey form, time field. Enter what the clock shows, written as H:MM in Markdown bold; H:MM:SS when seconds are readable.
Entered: **6:11**
